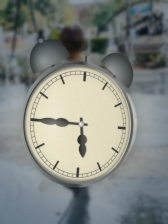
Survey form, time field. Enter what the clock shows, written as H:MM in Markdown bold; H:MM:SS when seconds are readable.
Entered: **5:45**
